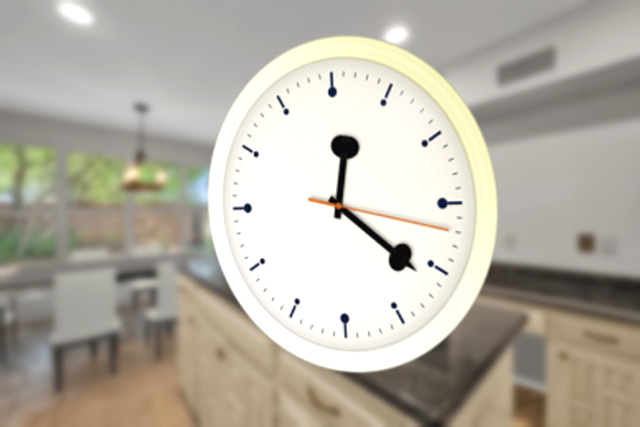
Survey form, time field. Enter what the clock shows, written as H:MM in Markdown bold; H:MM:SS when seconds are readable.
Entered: **12:21:17**
